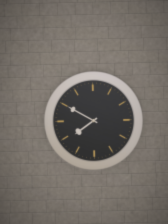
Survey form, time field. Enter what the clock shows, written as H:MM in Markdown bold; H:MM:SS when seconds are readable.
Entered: **7:50**
